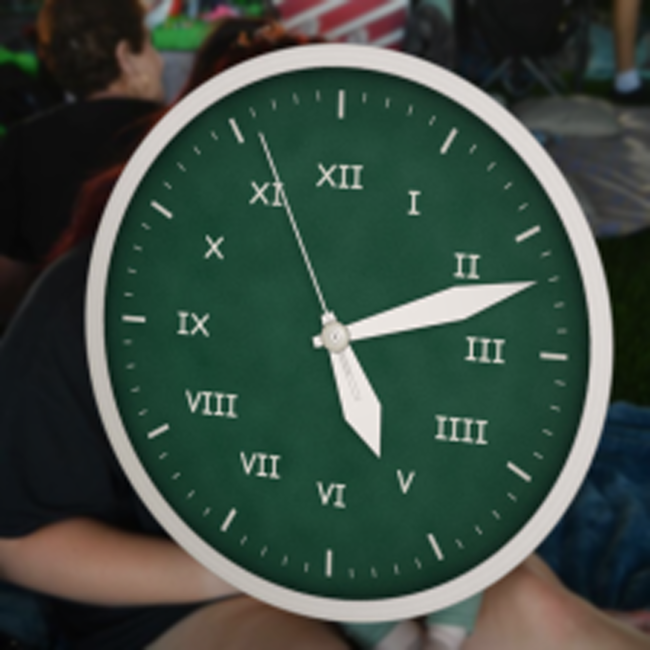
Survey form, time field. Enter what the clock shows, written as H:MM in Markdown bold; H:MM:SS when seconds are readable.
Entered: **5:11:56**
